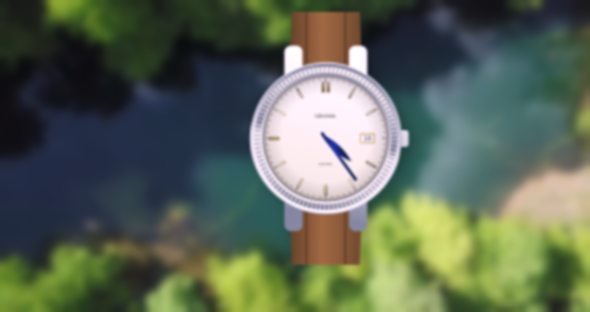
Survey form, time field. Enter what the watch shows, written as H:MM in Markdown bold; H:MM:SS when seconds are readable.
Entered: **4:24**
